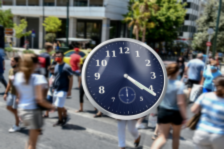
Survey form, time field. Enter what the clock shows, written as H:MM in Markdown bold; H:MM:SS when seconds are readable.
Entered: **4:21**
